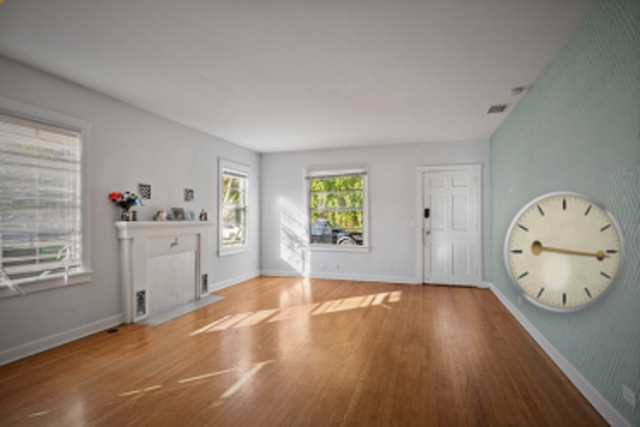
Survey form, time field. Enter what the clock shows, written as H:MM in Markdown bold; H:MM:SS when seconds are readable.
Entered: **9:16**
